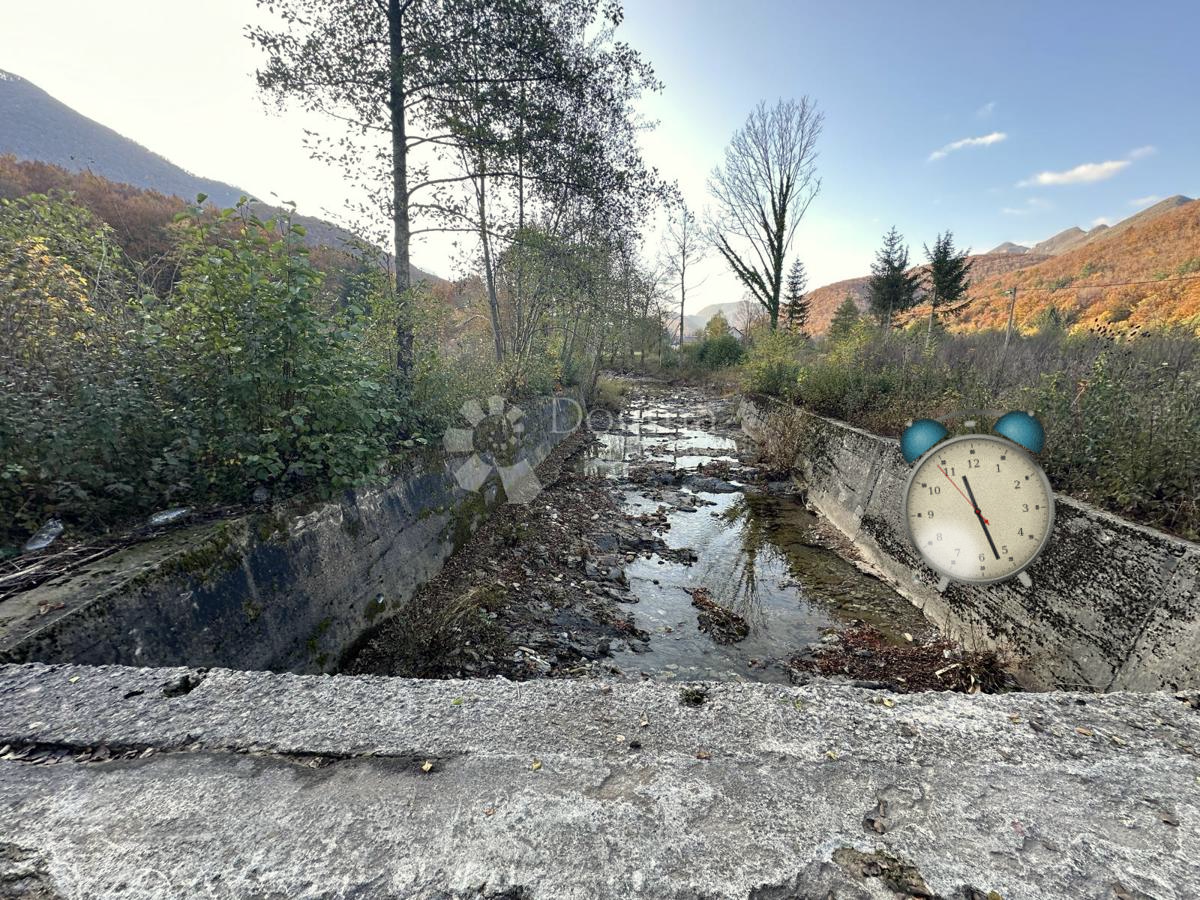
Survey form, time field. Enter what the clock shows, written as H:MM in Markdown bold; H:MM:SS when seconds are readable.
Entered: **11:26:54**
